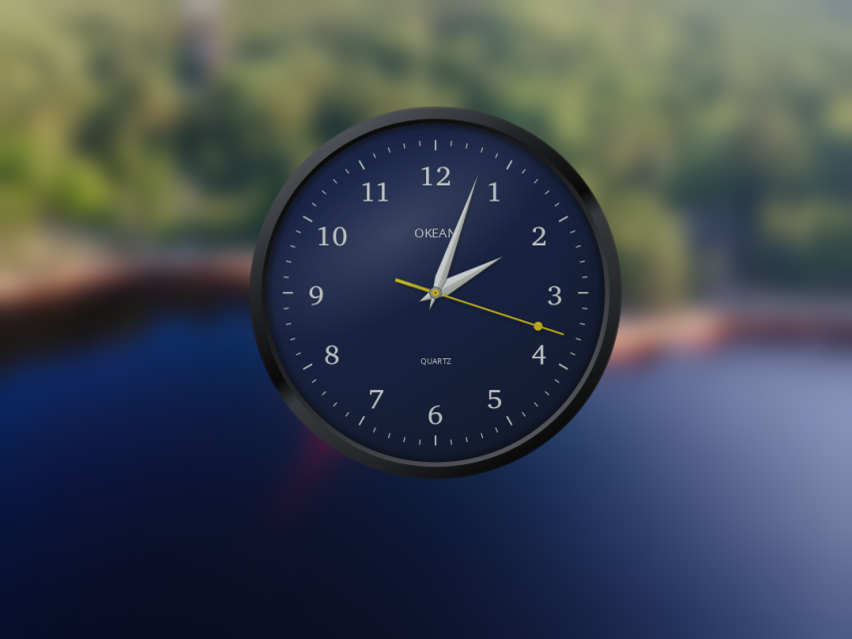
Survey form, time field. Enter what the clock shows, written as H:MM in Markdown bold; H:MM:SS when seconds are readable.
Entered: **2:03:18**
